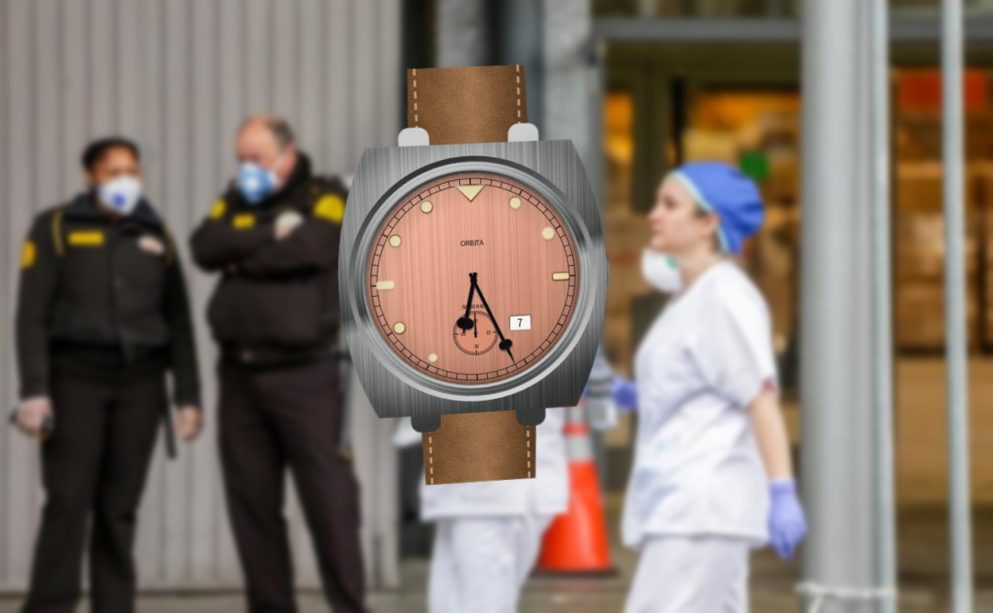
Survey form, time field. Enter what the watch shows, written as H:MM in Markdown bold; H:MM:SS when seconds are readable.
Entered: **6:26**
